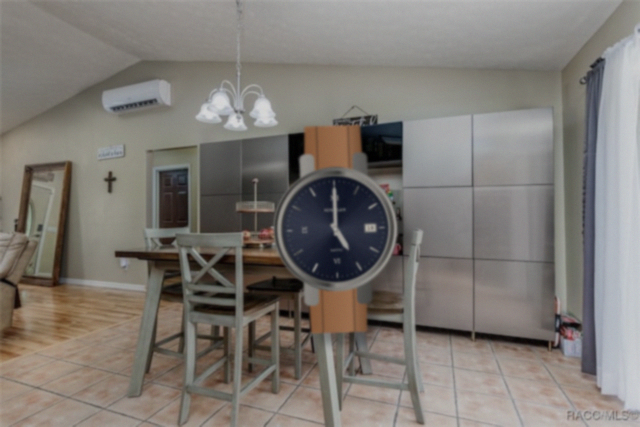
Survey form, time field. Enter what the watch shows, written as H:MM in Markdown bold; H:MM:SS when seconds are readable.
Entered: **5:00**
